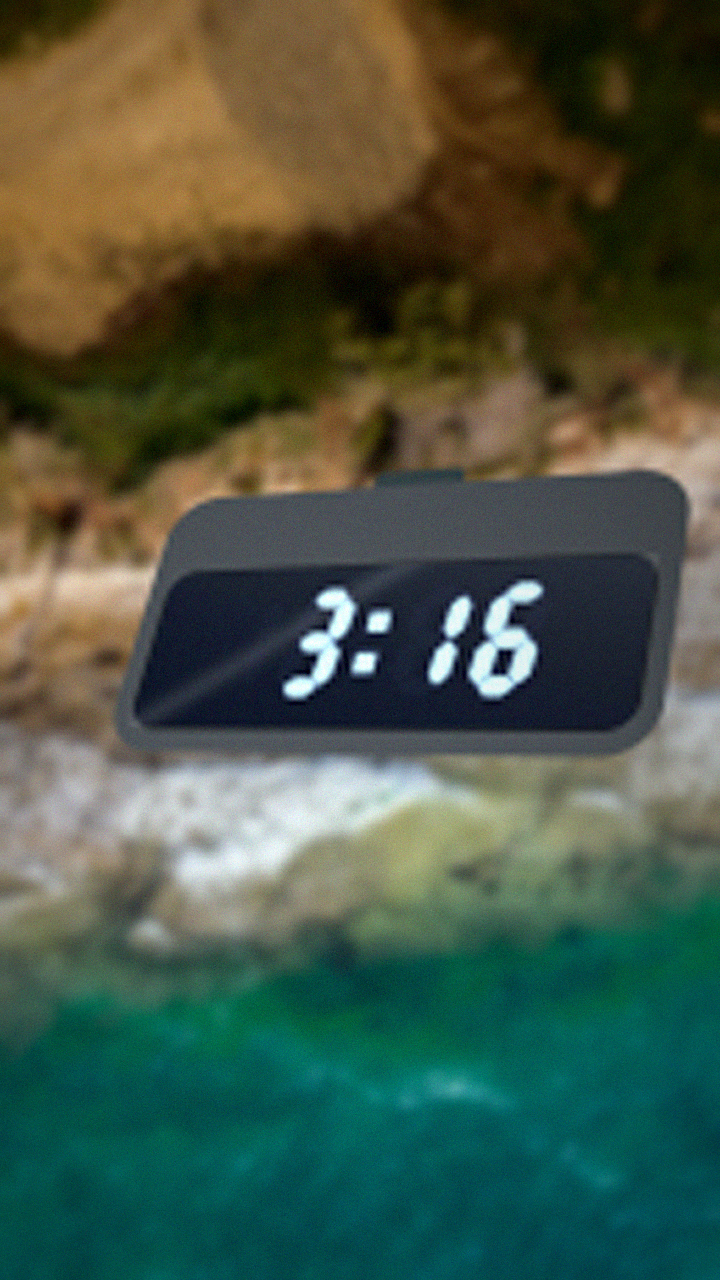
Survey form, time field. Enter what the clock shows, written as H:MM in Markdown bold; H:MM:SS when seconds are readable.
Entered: **3:16**
